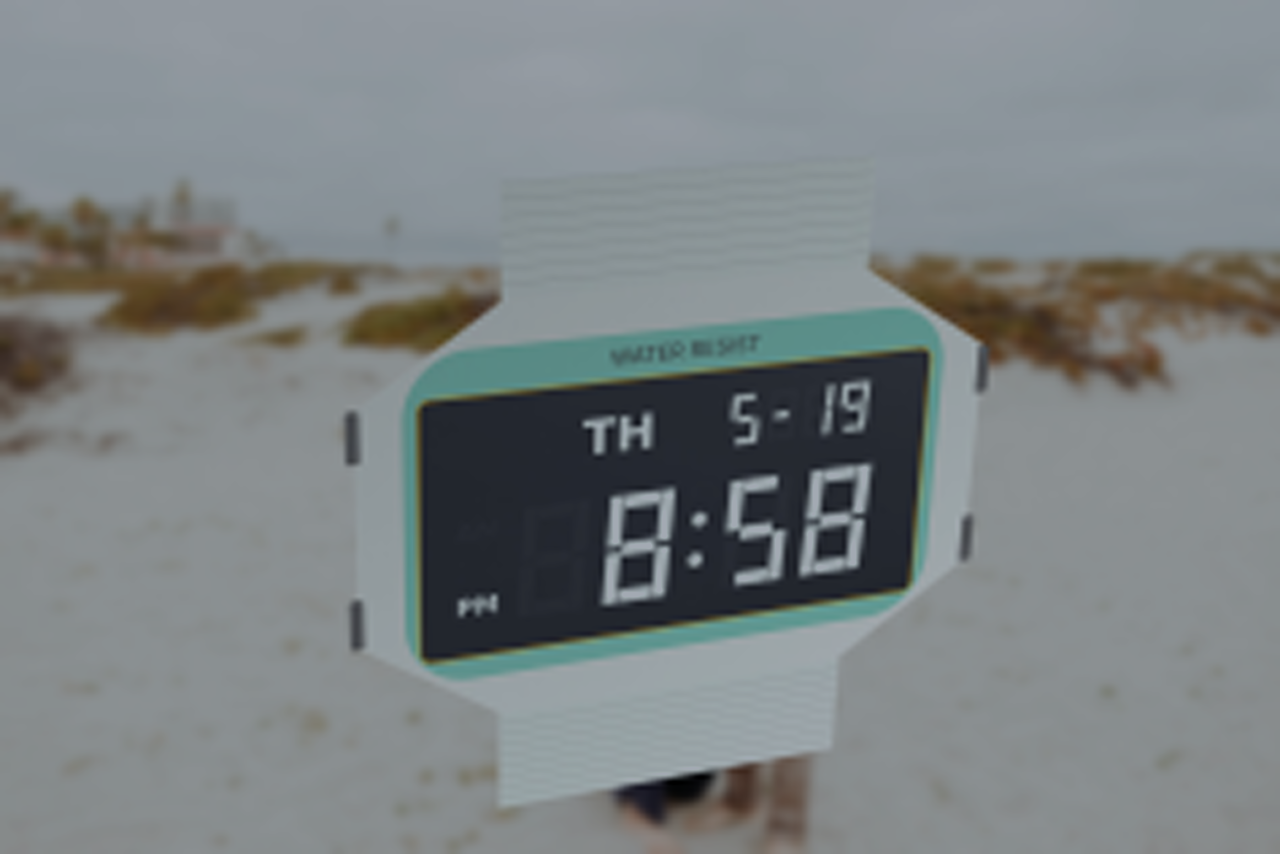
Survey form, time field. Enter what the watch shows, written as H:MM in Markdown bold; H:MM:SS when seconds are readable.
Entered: **8:58**
